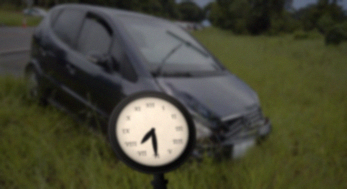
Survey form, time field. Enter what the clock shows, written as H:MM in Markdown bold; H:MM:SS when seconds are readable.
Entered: **7:30**
